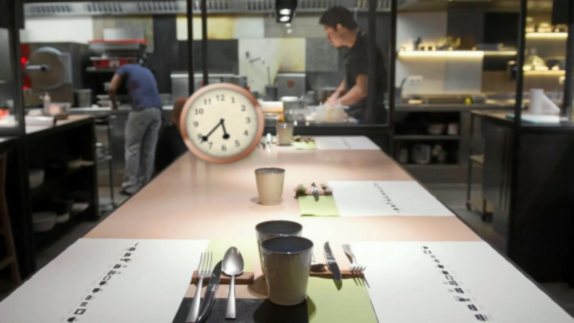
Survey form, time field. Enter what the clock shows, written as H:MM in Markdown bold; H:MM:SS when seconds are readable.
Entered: **5:38**
